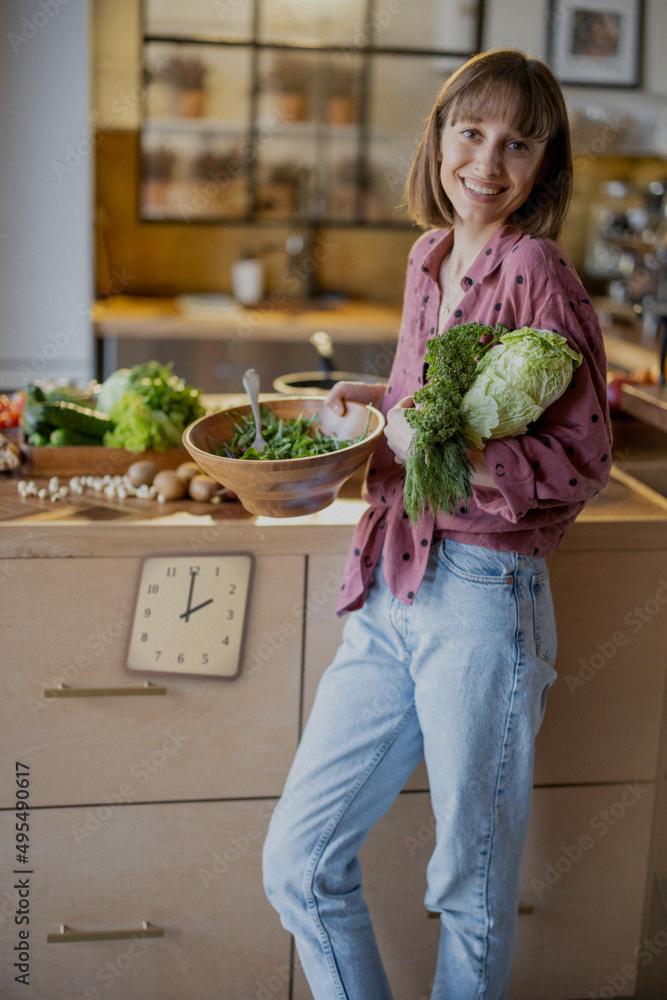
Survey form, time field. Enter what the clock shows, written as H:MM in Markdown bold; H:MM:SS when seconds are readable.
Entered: **2:00**
